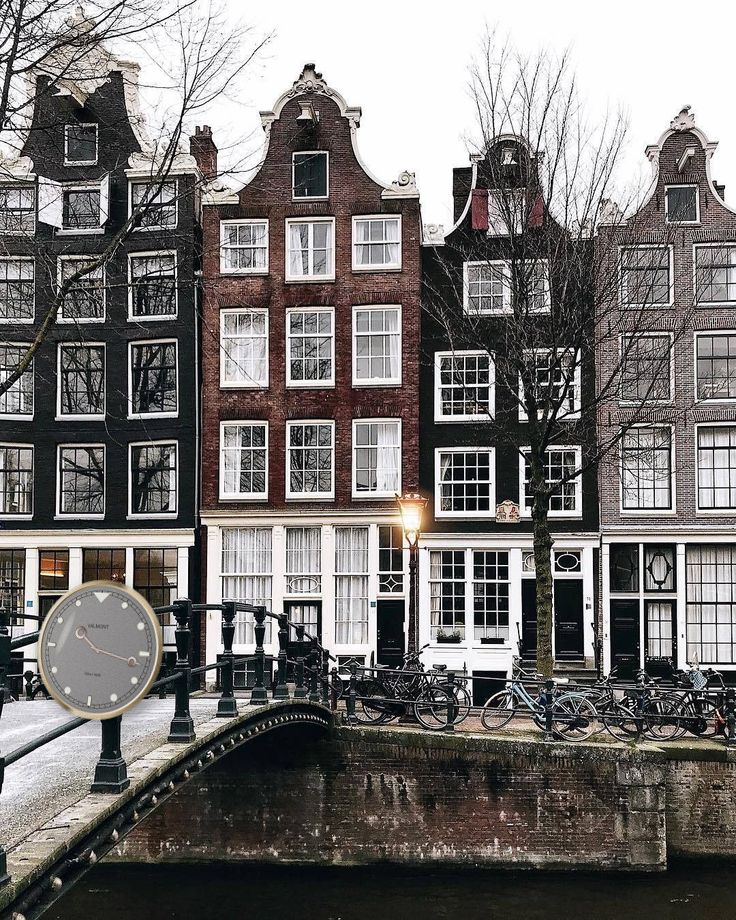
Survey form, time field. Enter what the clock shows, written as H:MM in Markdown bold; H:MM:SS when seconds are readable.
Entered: **10:17**
